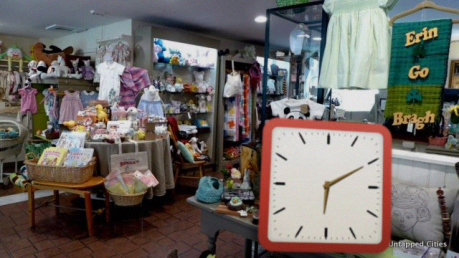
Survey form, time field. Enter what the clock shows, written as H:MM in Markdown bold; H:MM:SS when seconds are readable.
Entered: **6:10**
